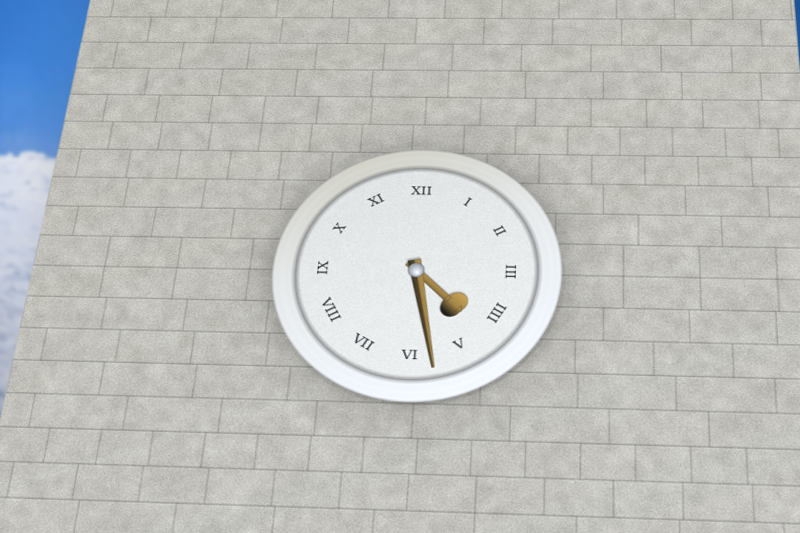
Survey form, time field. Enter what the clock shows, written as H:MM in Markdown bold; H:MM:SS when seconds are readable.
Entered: **4:28**
